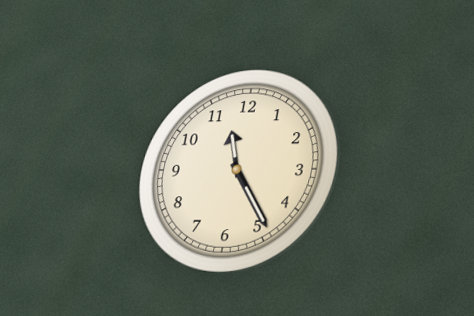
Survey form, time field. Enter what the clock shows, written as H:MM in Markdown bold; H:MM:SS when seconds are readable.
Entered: **11:24**
